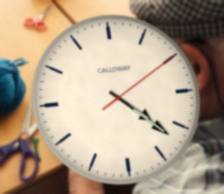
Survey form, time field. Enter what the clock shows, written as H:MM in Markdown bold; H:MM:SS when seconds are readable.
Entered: **4:22:10**
